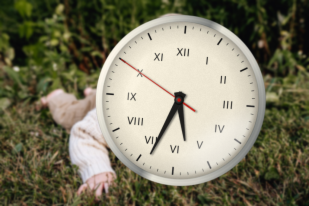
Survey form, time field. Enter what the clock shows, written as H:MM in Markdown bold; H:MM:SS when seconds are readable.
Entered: **5:33:50**
